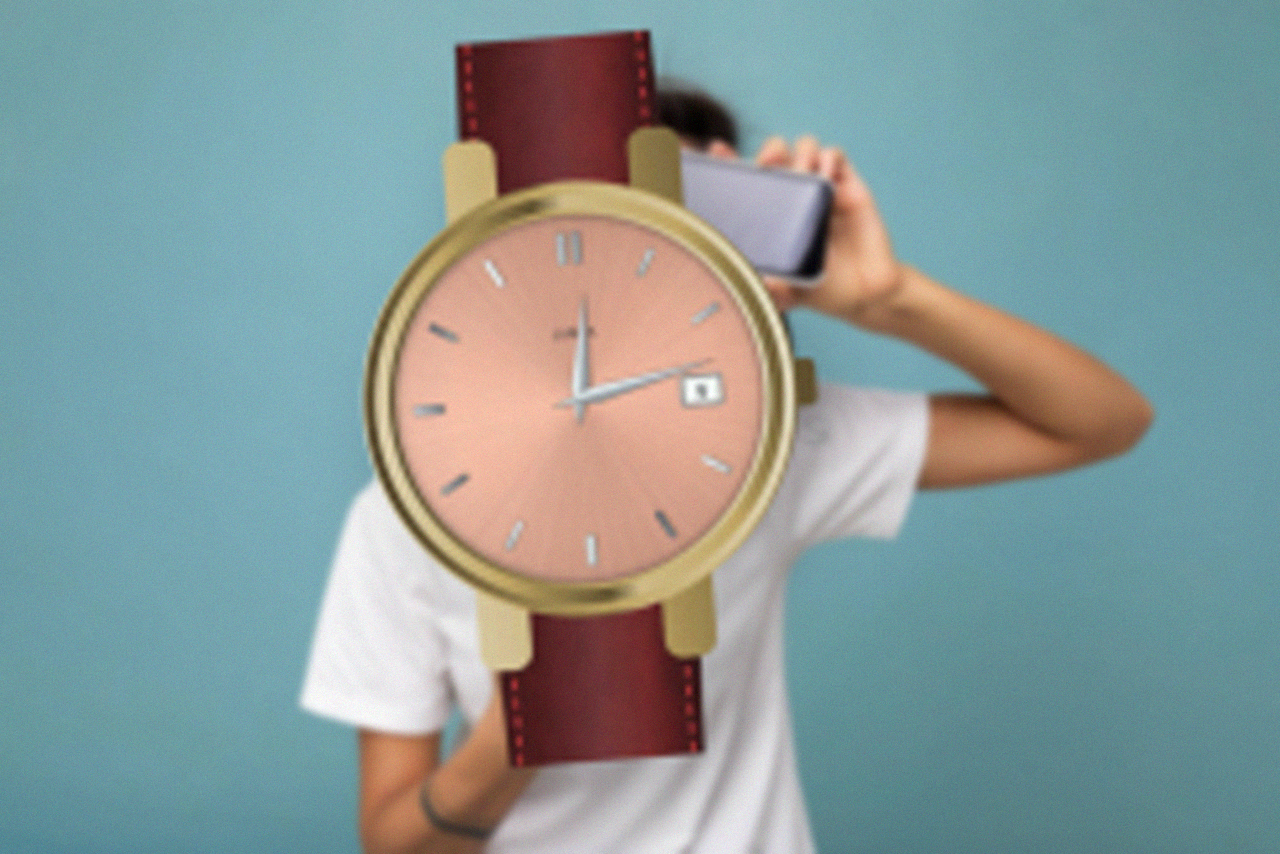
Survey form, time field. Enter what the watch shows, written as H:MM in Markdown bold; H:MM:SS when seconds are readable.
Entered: **12:13**
